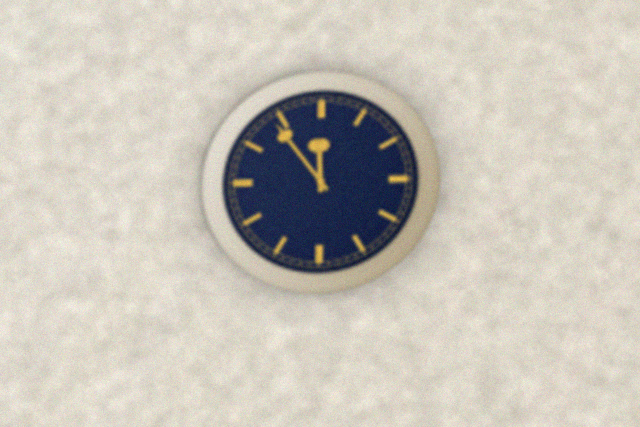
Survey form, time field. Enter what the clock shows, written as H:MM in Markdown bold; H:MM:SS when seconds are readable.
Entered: **11:54**
